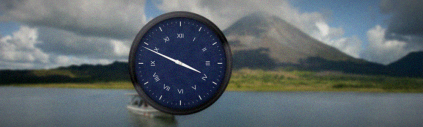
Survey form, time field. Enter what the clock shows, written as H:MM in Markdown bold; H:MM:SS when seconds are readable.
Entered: **3:49**
